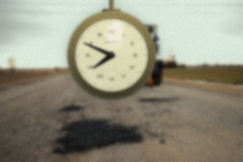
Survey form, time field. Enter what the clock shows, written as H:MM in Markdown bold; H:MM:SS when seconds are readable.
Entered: **7:49**
